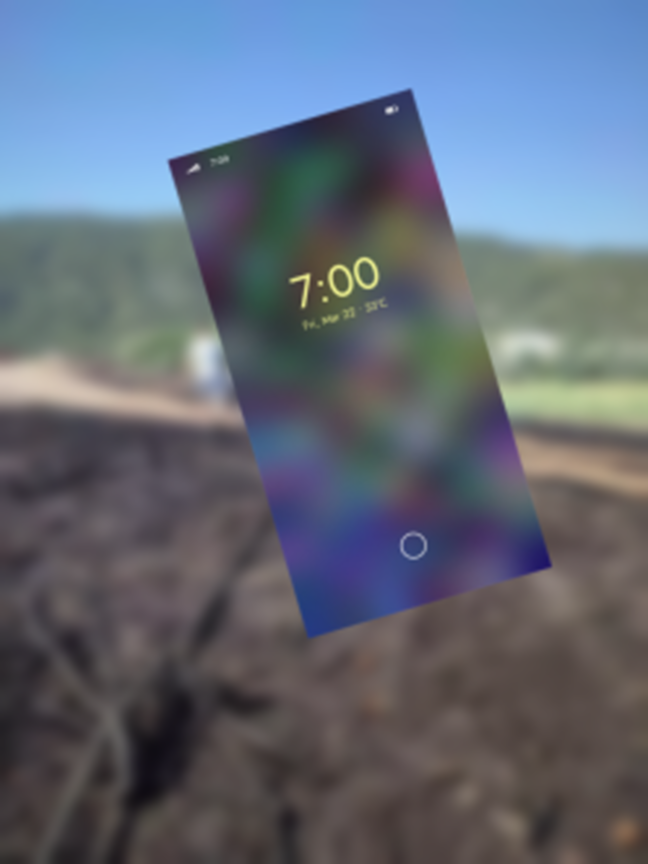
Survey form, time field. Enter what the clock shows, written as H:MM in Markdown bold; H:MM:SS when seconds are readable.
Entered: **7:00**
